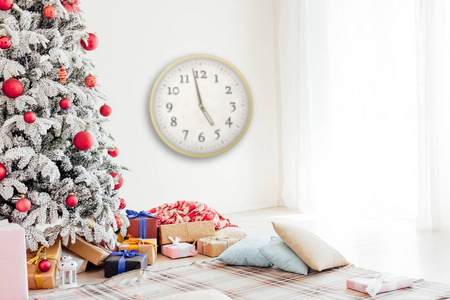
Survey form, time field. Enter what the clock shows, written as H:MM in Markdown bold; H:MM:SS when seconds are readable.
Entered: **4:58**
